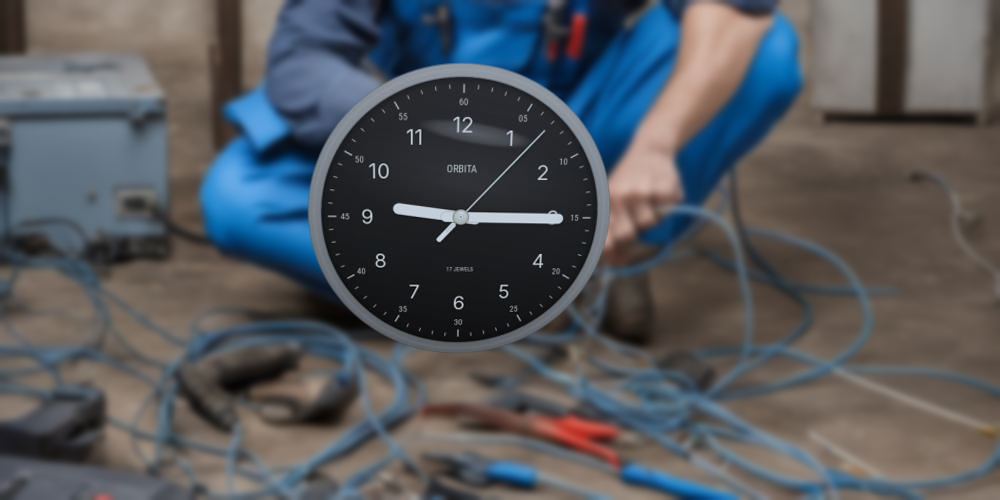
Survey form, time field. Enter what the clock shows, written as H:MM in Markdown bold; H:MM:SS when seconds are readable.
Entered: **9:15:07**
